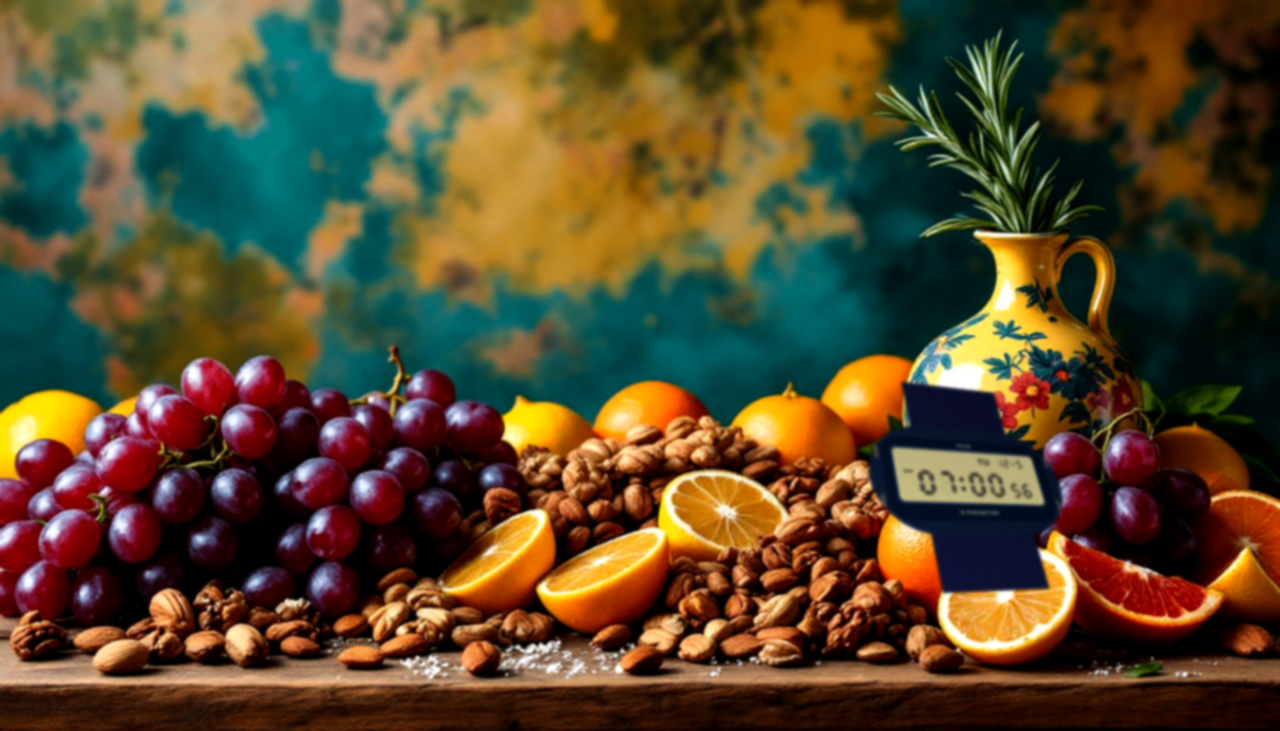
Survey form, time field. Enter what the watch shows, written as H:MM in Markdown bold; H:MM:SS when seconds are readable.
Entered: **7:00:56**
